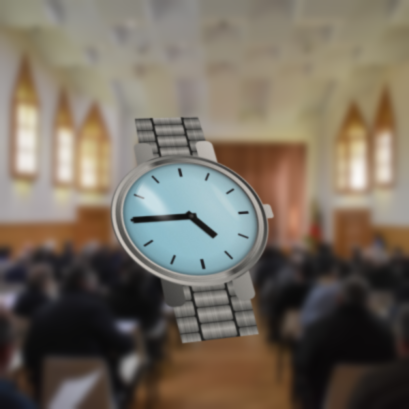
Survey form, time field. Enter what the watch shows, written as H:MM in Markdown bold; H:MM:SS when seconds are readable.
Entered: **4:45**
